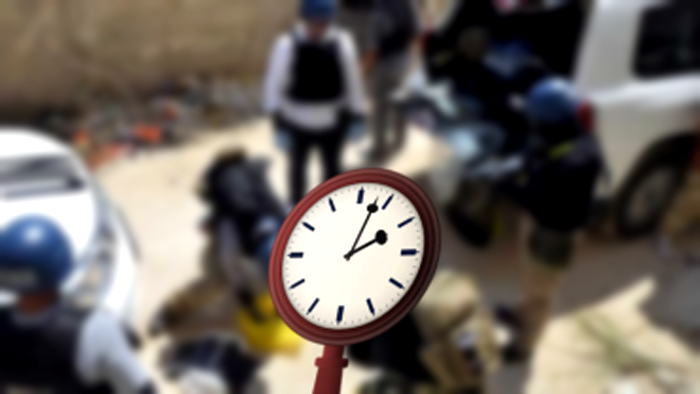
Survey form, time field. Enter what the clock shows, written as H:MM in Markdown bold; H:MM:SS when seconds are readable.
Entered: **2:03**
